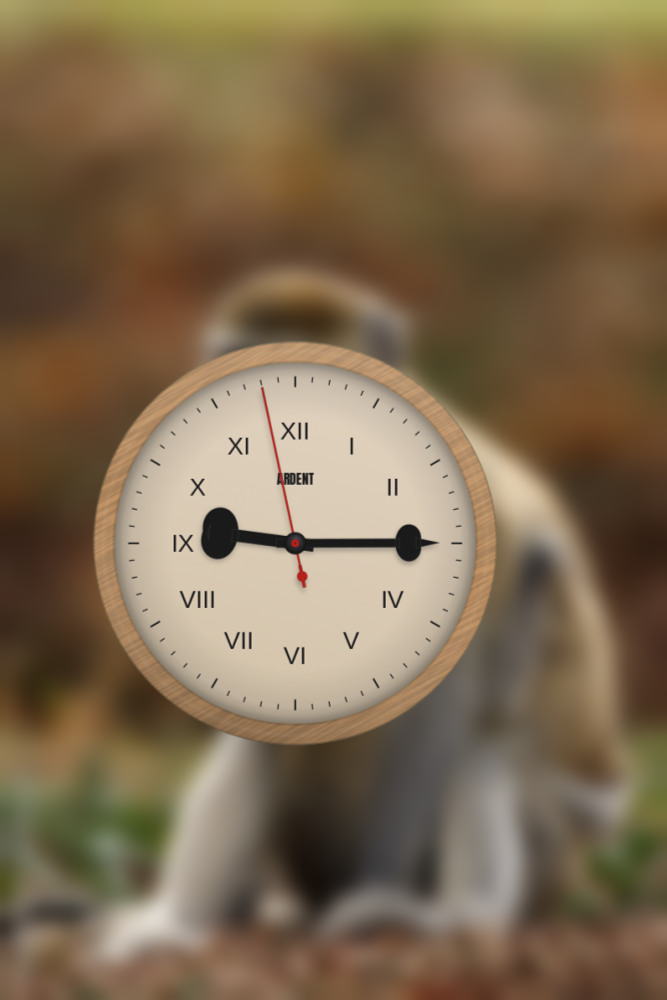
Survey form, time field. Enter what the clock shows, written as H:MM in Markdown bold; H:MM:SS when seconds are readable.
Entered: **9:14:58**
